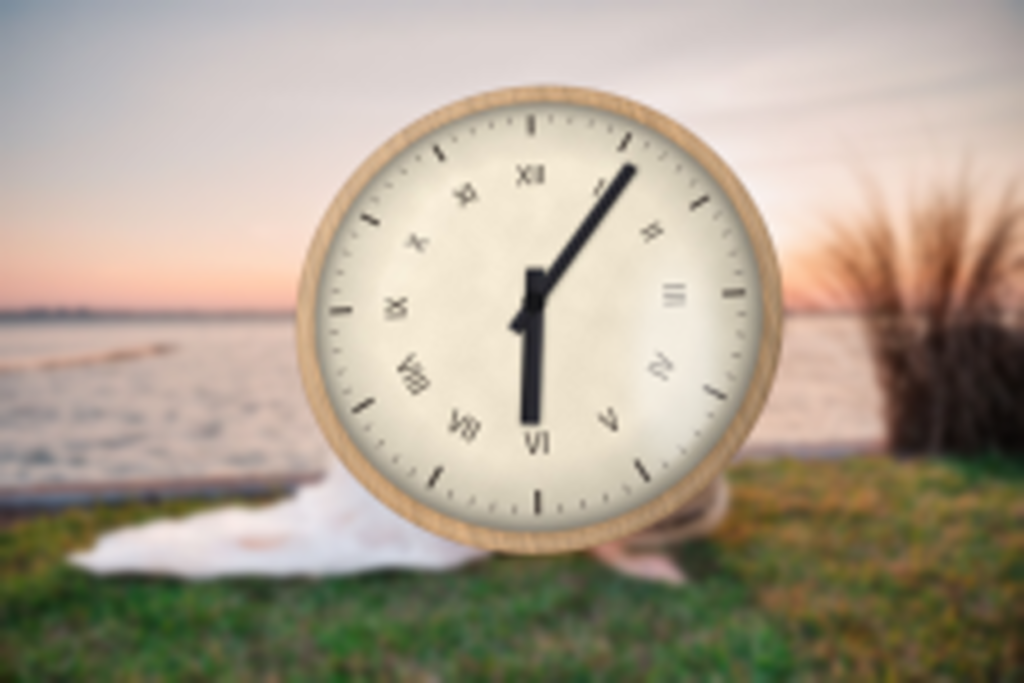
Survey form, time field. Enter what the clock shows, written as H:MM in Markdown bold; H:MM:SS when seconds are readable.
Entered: **6:06**
